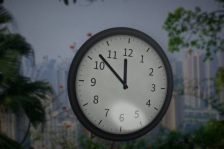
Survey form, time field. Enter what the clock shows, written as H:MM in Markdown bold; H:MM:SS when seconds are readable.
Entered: **11:52**
